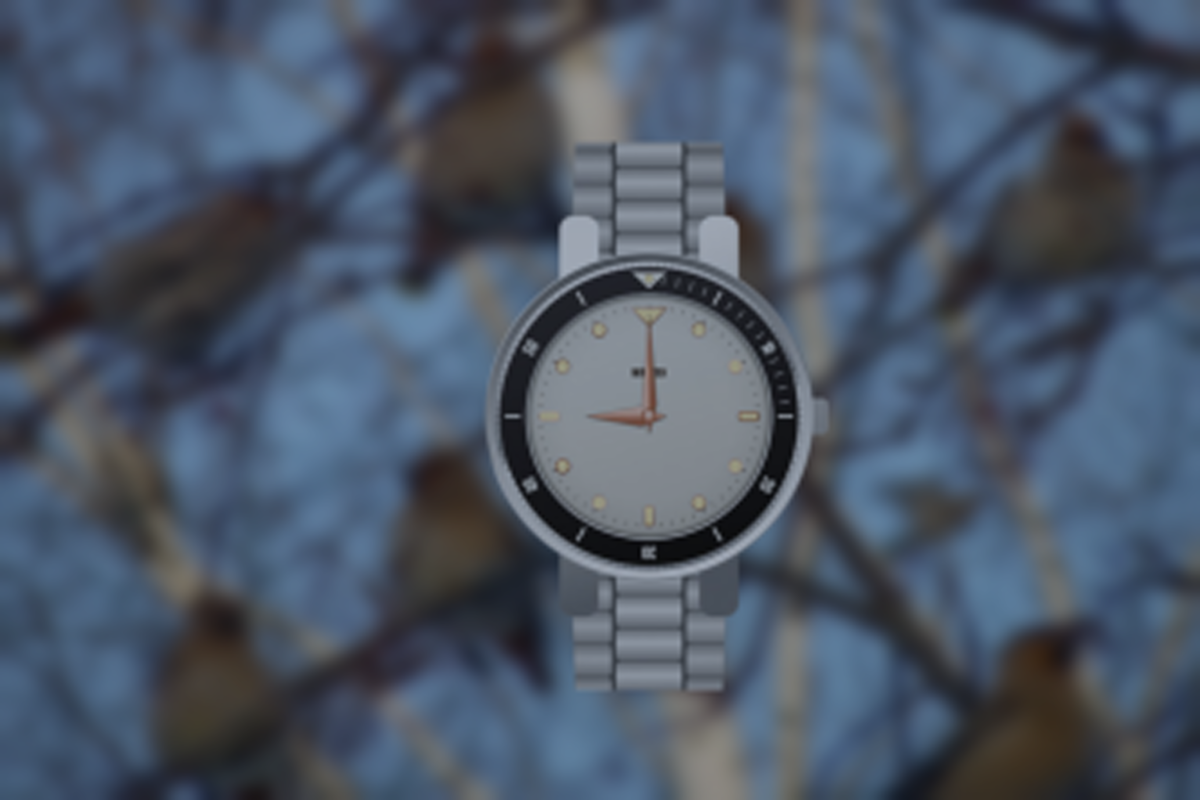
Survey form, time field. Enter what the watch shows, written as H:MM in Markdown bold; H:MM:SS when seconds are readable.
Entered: **9:00**
